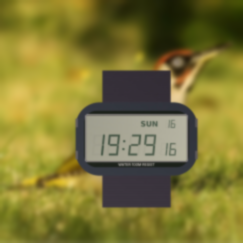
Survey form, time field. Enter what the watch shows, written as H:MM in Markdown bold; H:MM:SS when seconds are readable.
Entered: **19:29:16**
